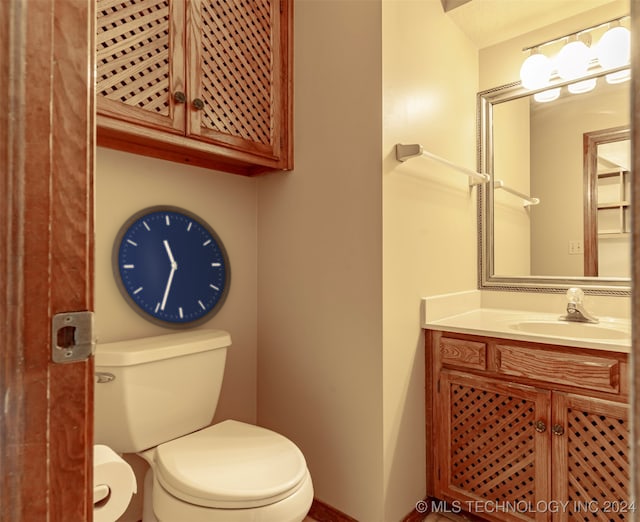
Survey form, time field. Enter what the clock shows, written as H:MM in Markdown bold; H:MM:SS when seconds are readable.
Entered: **11:34**
